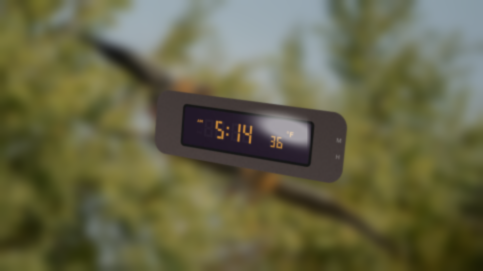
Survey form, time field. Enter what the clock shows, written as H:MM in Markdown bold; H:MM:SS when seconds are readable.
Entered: **5:14**
